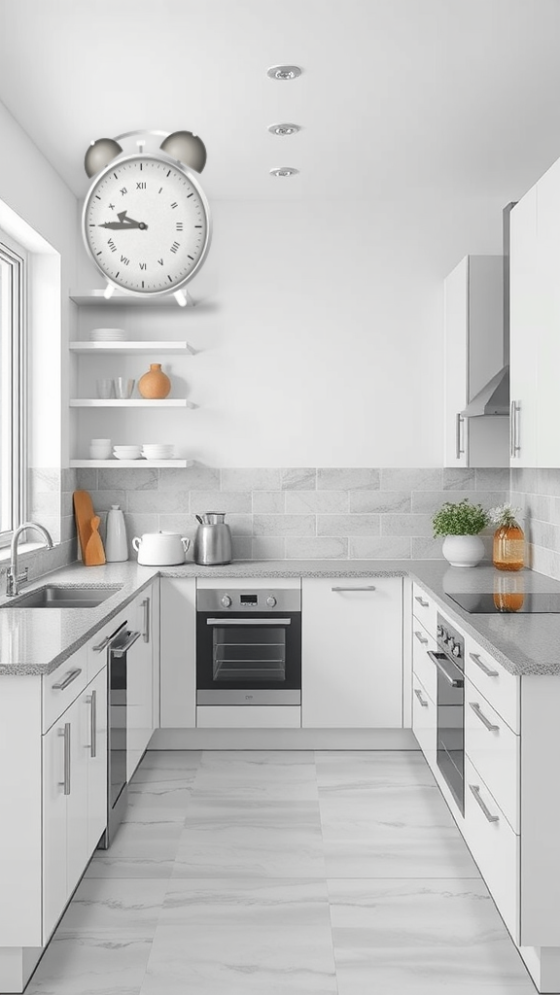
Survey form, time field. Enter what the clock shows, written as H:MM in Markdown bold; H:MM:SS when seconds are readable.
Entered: **9:45**
